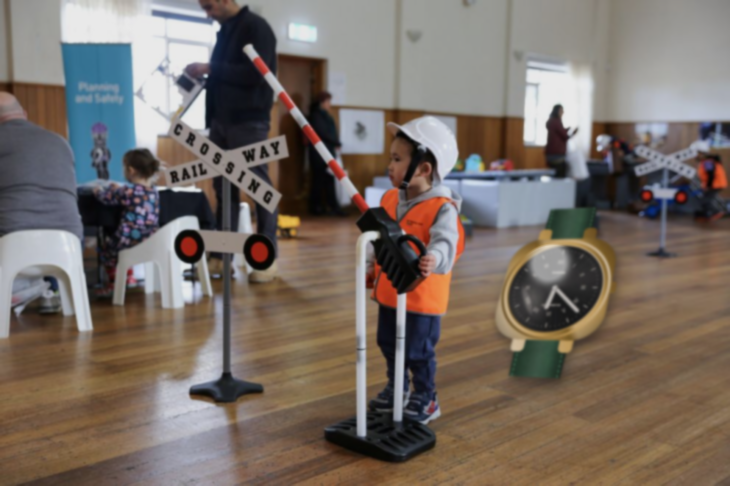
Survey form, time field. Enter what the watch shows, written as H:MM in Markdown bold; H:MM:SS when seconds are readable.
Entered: **6:22**
